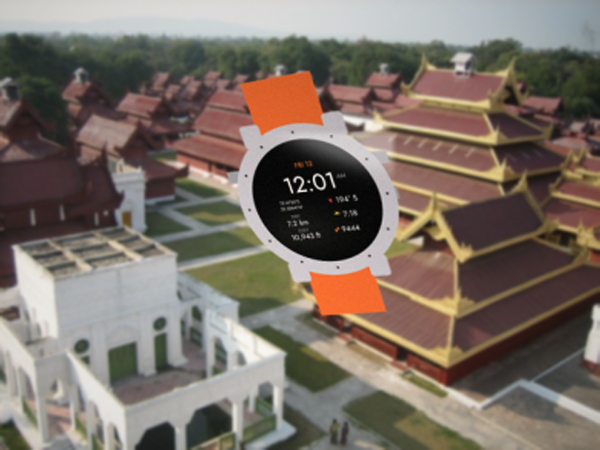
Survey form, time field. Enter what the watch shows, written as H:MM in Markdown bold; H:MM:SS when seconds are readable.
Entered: **12:01**
